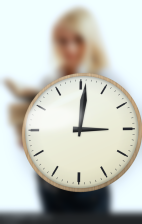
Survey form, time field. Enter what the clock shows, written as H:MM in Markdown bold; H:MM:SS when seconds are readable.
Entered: **3:01**
